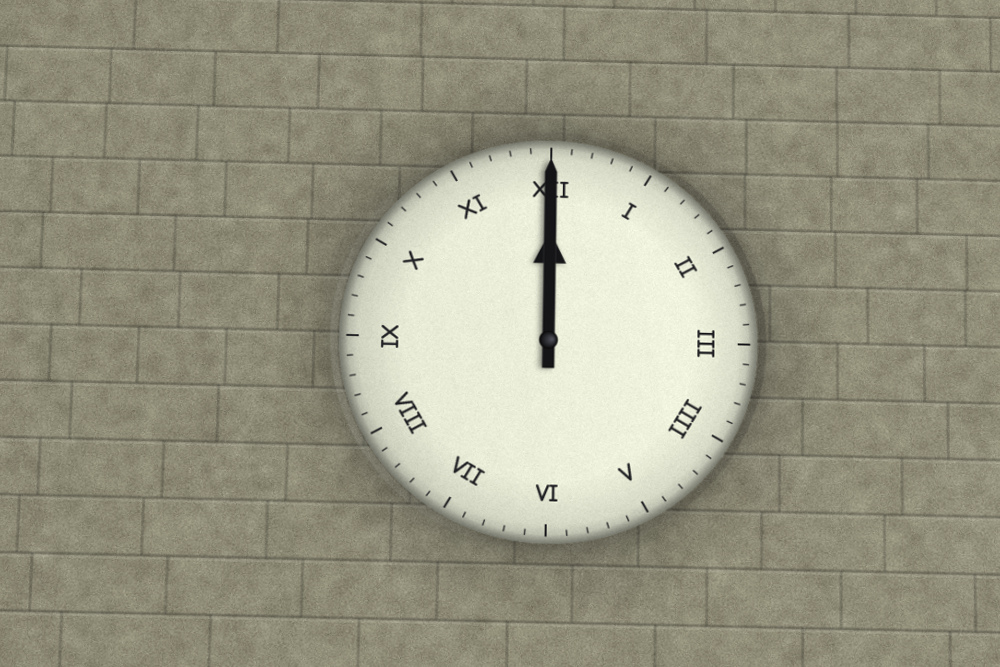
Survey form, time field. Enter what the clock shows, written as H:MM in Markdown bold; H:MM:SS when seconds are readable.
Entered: **12:00**
